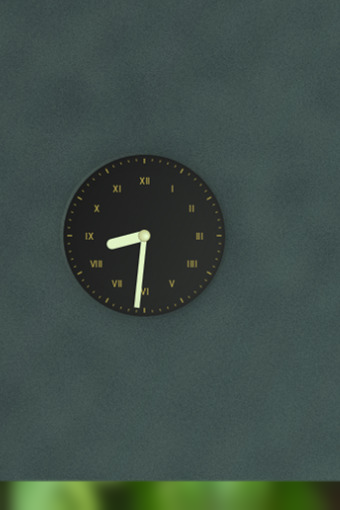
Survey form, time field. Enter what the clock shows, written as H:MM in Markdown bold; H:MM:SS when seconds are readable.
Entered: **8:31**
